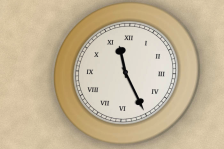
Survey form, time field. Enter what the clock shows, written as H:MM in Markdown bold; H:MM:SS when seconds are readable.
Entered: **11:25**
